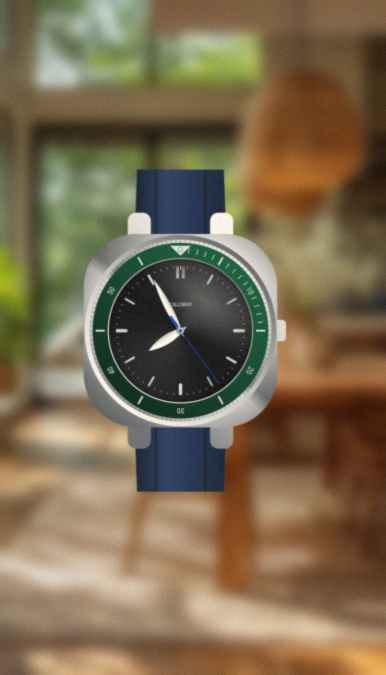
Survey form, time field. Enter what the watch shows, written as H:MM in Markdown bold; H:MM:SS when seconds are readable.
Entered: **7:55:24**
